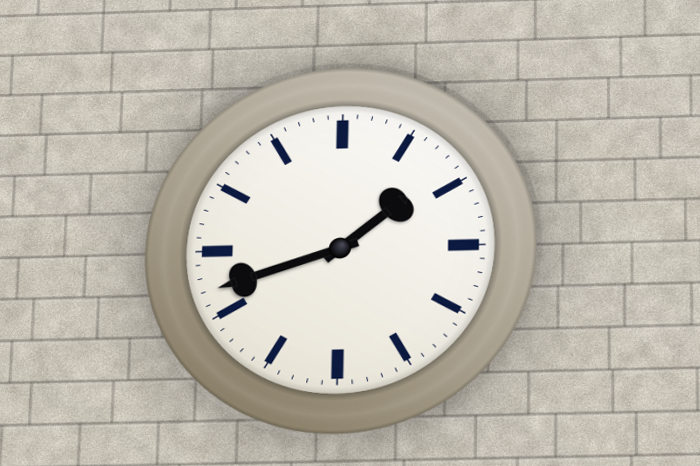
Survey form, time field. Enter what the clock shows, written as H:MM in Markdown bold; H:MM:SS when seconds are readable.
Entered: **1:42**
